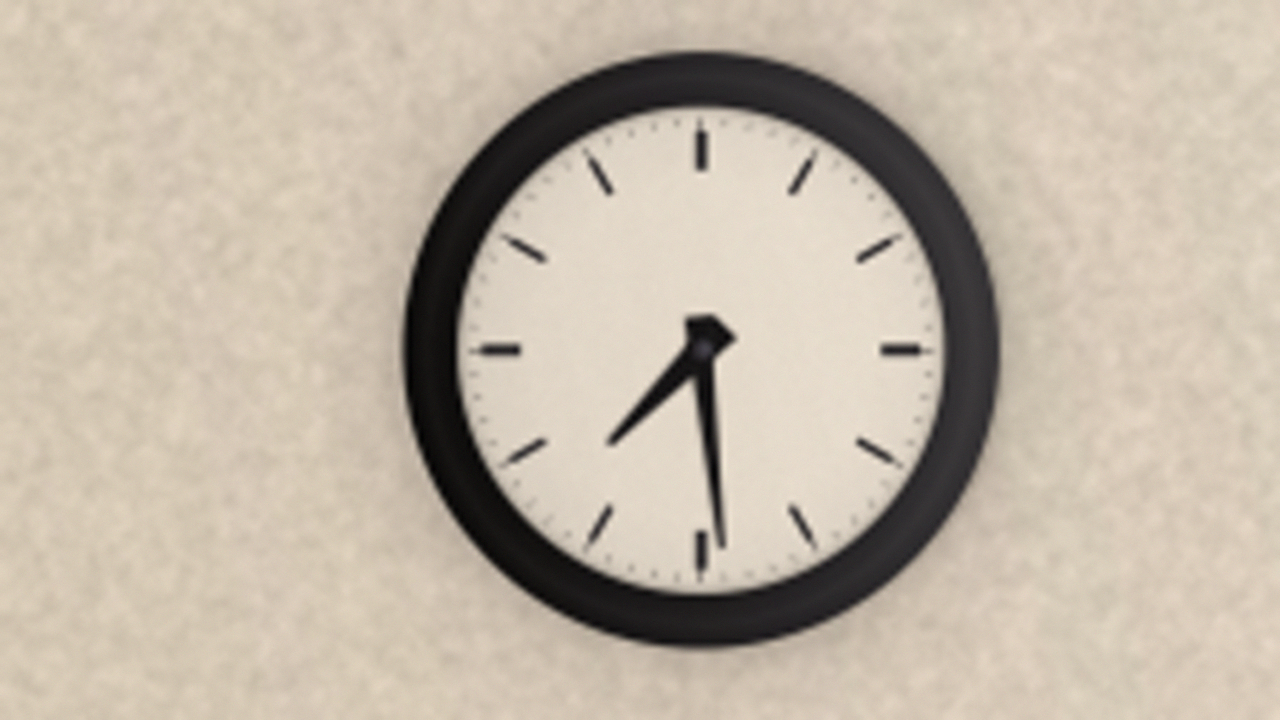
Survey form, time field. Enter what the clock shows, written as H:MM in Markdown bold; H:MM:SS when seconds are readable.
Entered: **7:29**
